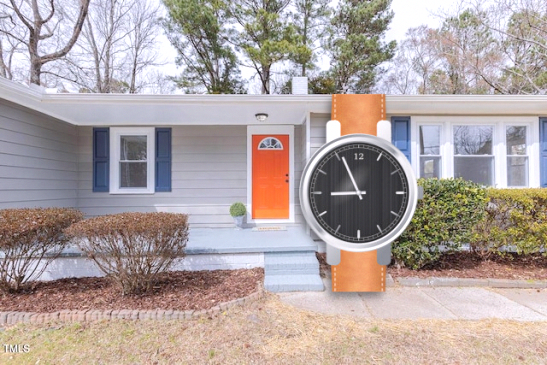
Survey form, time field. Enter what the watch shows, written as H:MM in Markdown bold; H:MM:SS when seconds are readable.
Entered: **8:56**
